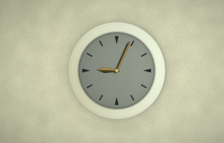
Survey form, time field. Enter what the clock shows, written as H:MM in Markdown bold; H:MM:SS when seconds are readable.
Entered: **9:04**
